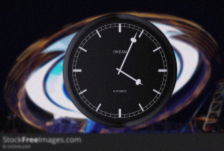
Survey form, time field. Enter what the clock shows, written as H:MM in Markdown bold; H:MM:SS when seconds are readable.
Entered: **4:04**
